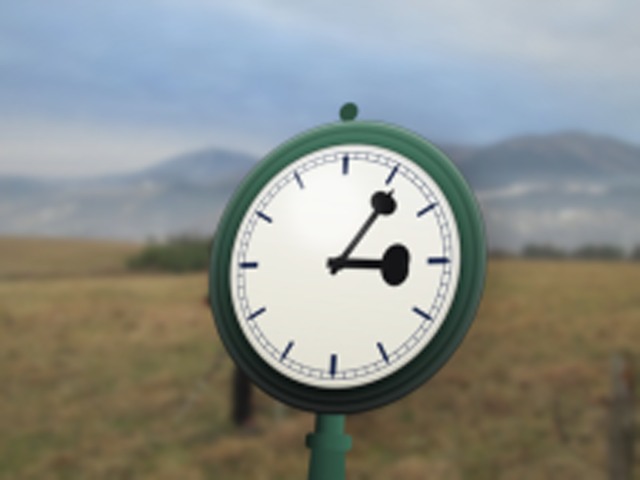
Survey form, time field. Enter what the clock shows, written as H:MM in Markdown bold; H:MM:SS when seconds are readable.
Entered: **3:06**
